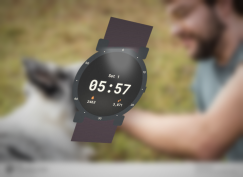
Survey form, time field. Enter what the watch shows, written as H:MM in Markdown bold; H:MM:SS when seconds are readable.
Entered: **5:57**
